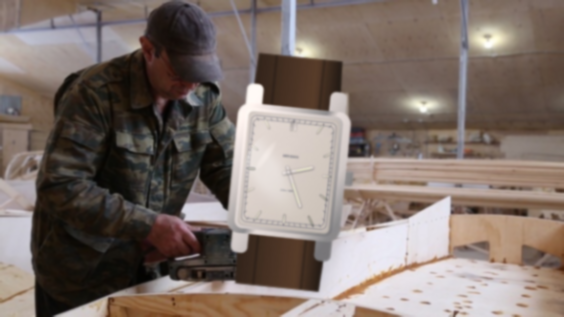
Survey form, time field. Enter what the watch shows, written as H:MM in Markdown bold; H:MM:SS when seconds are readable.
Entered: **2:26**
